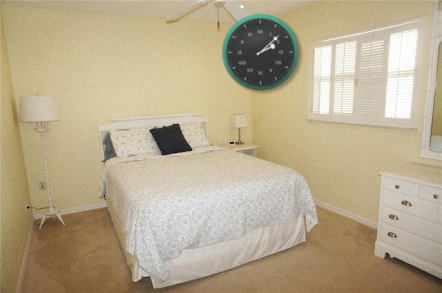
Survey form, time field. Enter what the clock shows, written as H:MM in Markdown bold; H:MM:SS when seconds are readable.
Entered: **2:08**
